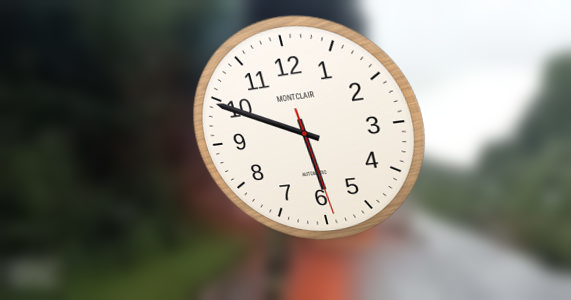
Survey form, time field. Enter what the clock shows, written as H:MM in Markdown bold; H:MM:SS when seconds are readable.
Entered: **5:49:29**
